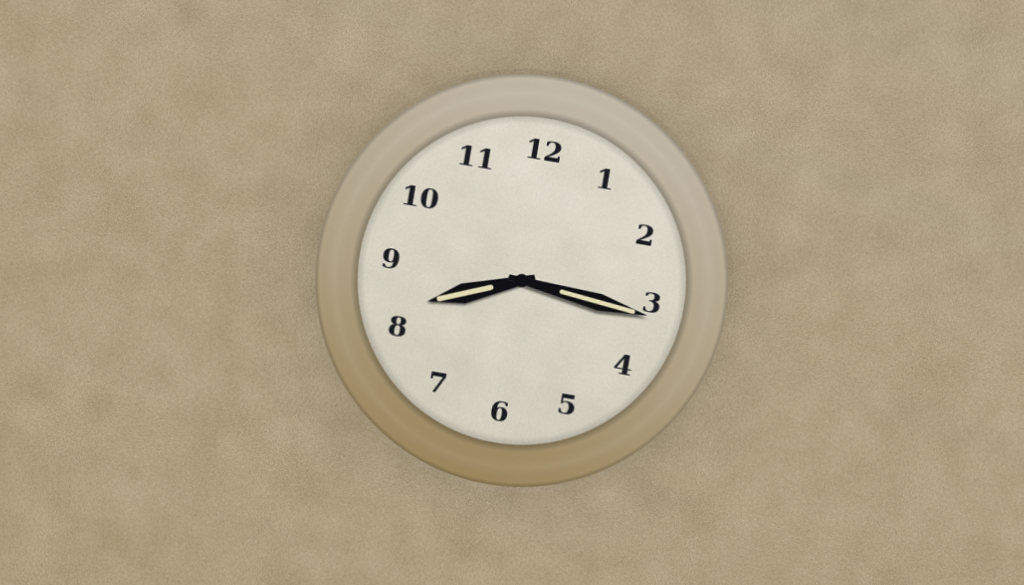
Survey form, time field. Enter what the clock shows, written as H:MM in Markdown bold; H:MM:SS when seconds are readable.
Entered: **8:16**
